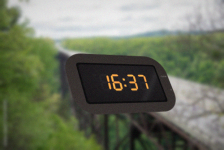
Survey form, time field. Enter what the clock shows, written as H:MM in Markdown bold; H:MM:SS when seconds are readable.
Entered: **16:37**
